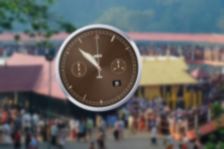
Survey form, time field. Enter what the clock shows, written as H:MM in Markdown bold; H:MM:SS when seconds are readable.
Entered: **10:53**
